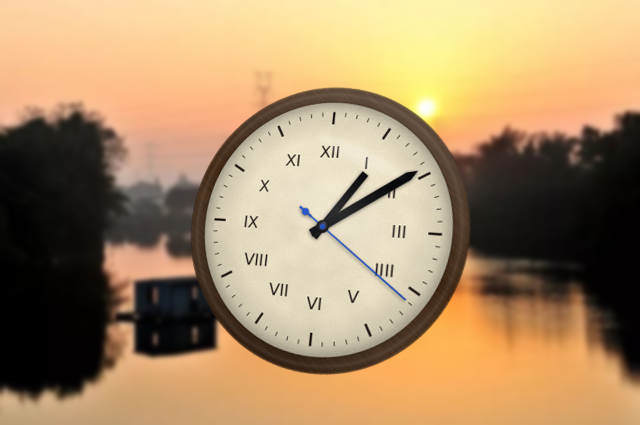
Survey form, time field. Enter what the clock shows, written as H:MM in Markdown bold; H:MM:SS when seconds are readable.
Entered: **1:09:21**
